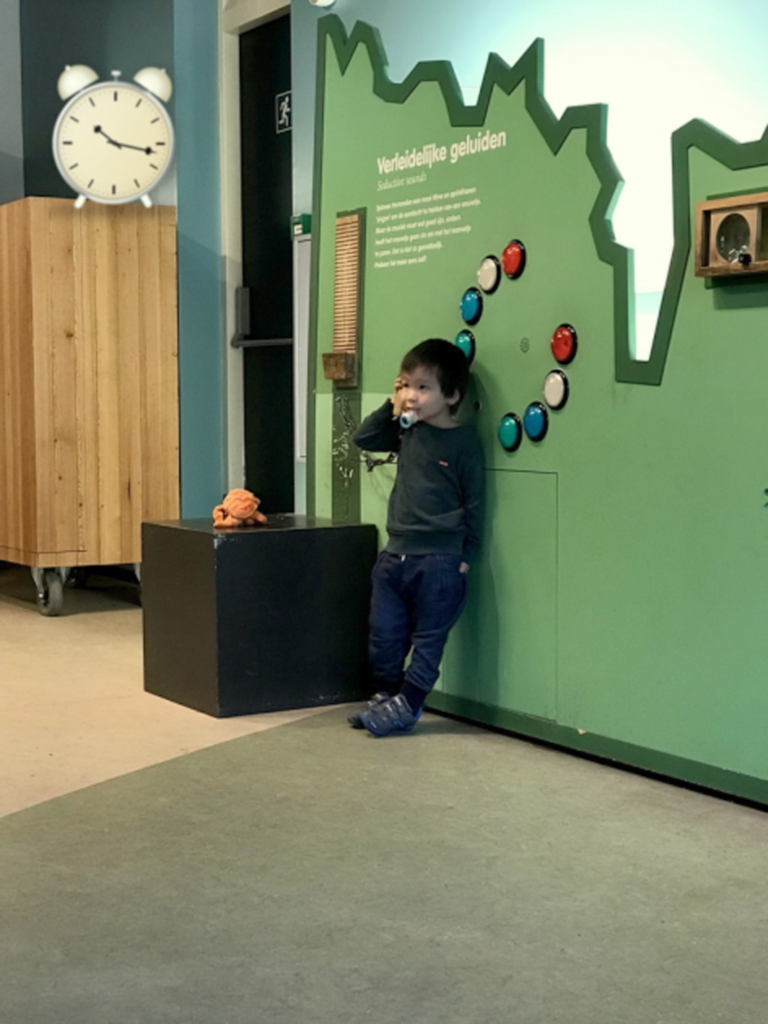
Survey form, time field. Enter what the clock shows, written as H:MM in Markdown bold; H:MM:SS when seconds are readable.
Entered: **10:17**
